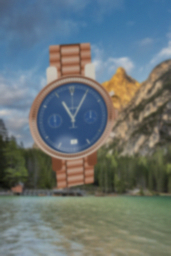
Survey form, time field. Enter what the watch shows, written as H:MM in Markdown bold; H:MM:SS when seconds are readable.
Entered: **11:05**
